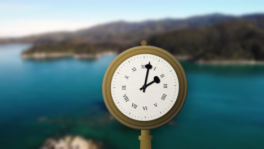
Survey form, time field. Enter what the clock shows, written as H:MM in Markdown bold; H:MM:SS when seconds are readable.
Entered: **2:02**
